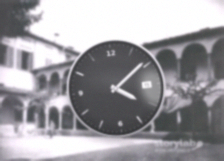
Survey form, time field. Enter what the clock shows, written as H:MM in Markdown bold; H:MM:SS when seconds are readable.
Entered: **4:09**
